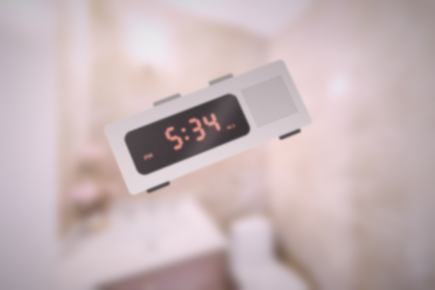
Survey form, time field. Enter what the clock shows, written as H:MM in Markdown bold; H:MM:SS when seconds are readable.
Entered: **5:34**
